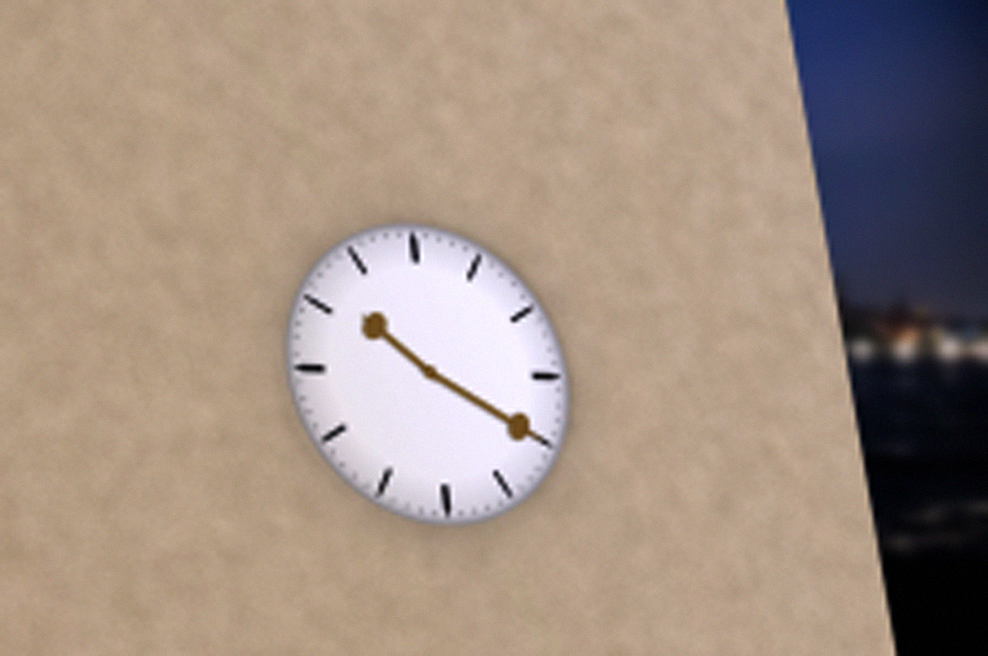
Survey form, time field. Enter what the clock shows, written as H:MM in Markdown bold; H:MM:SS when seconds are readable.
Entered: **10:20**
